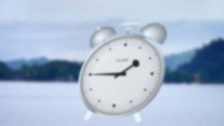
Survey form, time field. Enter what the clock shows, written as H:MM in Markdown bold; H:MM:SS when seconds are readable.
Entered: **1:45**
